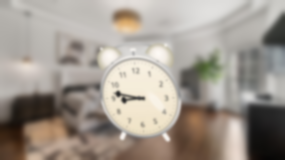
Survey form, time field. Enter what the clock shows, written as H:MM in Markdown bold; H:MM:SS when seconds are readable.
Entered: **8:47**
